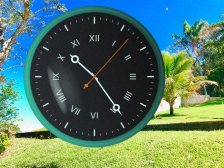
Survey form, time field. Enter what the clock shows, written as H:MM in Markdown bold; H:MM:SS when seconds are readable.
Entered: **10:24:07**
